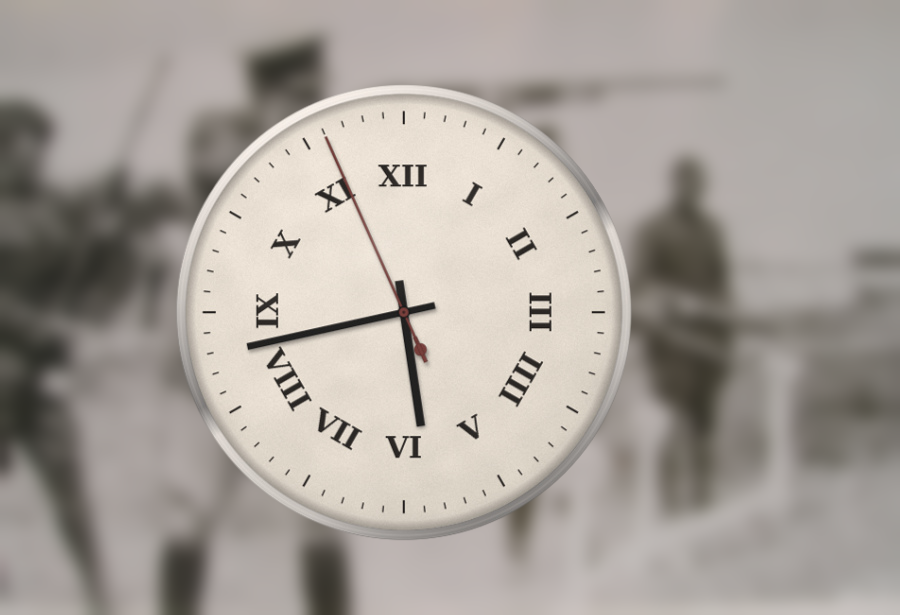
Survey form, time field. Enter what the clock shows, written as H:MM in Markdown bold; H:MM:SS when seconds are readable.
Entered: **5:42:56**
